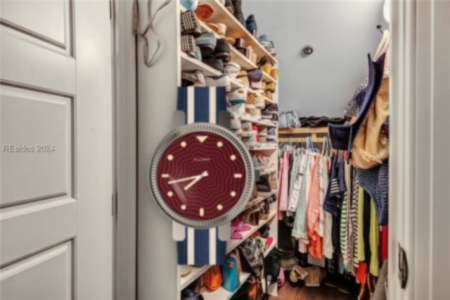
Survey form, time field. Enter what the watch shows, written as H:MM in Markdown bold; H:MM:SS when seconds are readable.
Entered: **7:43**
